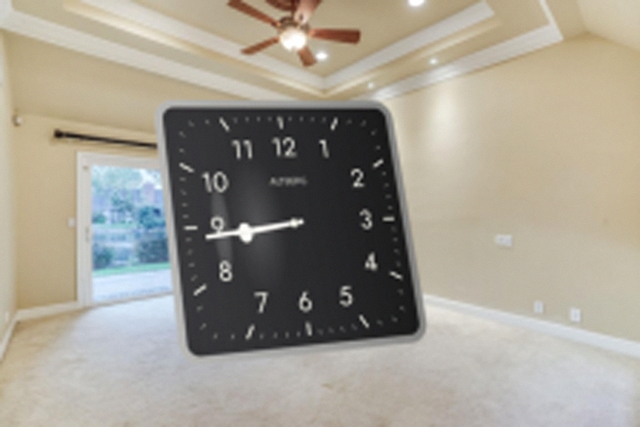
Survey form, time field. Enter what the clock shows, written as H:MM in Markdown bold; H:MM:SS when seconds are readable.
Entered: **8:44**
